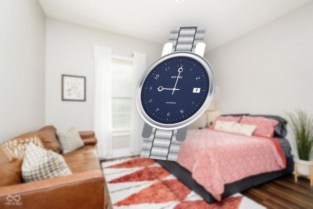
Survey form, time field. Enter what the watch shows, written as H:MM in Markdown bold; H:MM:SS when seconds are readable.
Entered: **9:01**
